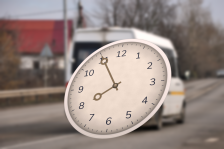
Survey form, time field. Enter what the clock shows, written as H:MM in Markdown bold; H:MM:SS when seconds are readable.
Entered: **7:55**
